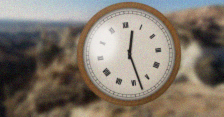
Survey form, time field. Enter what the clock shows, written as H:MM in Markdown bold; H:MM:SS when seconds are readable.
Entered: **12:28**
